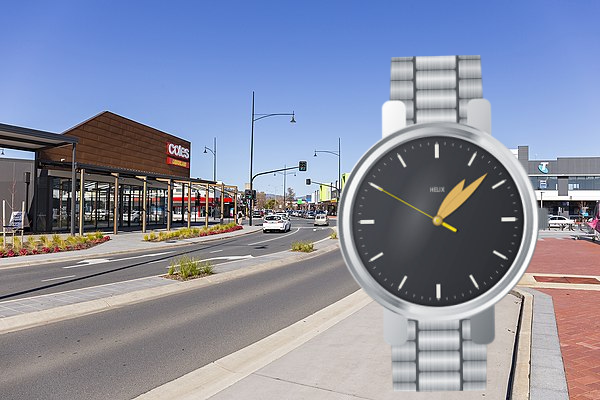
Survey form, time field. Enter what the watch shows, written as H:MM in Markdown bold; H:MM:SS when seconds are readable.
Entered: **1:07:50**
